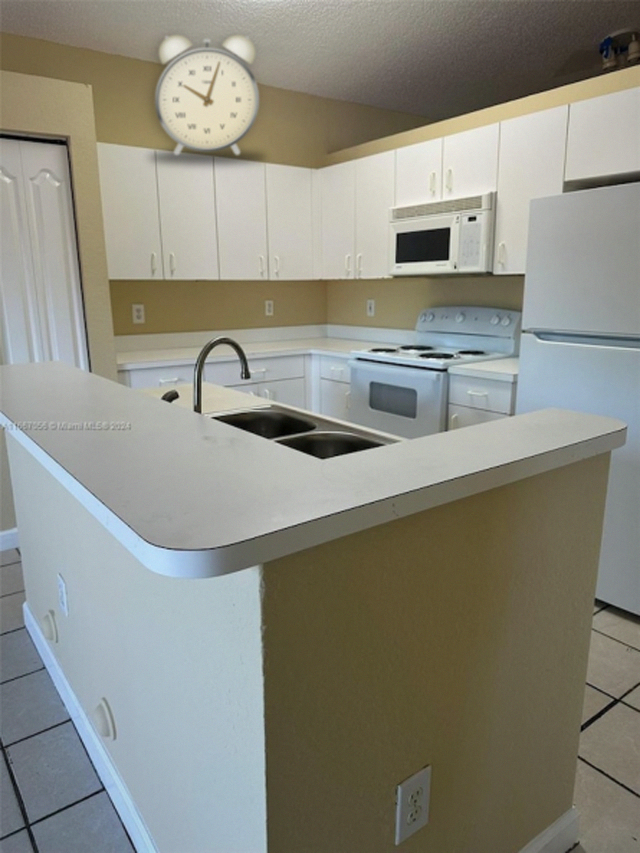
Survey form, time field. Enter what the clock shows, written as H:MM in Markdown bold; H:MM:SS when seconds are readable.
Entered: **10:03**
